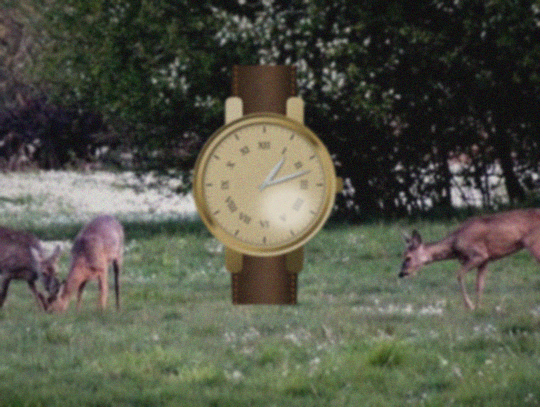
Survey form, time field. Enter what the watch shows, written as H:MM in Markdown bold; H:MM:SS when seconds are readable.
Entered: **1:12**
